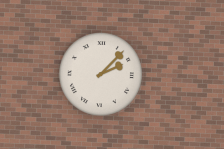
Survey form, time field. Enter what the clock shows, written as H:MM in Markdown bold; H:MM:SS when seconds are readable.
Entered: **2:07**
